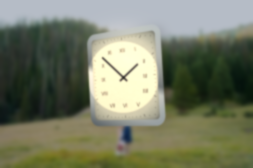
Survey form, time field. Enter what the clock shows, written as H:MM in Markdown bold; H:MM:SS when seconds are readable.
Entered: **1:52**
